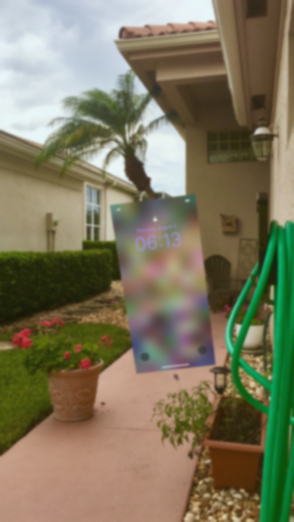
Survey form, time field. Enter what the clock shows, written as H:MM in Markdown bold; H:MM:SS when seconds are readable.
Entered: **6:13**
